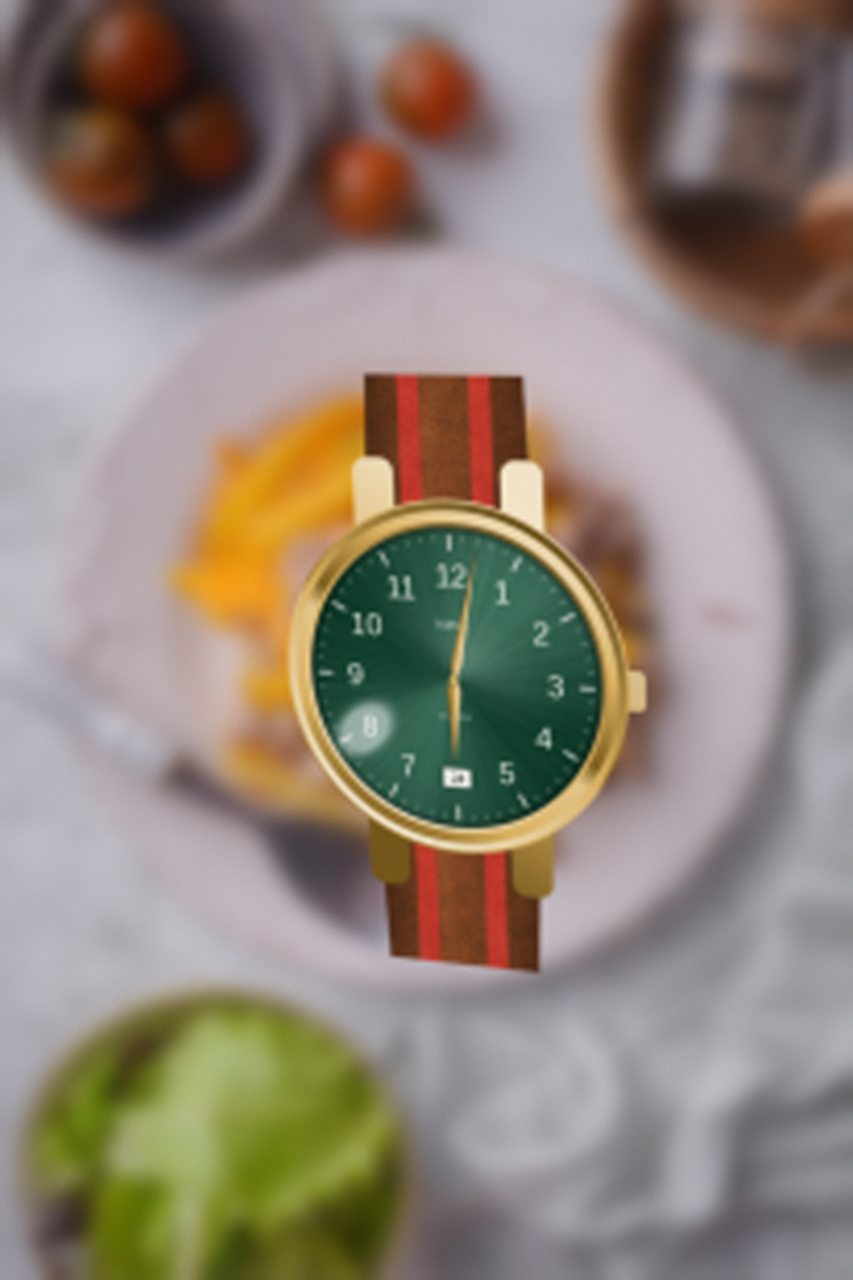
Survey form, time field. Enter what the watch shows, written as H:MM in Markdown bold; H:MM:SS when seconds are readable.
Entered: **6:02**
